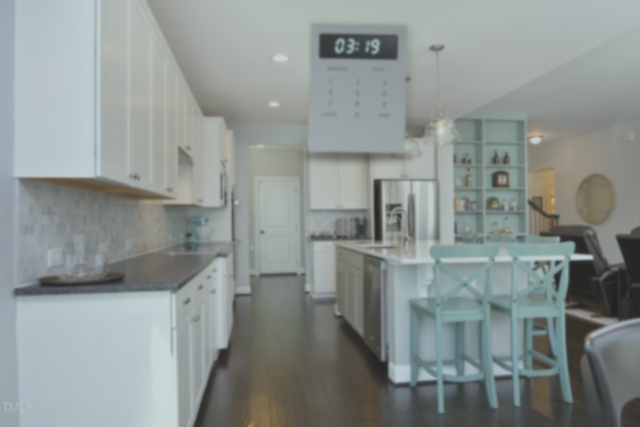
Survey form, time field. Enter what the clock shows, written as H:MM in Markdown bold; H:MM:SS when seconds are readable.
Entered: **3:19**
